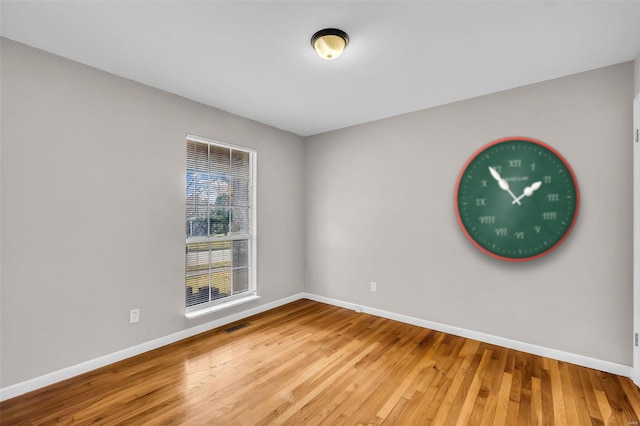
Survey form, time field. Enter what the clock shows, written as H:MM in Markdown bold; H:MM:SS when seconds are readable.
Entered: **1:54**
